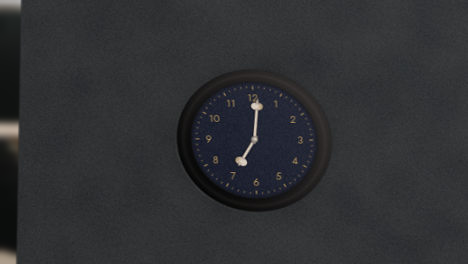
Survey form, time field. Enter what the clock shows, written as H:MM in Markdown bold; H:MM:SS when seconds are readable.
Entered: **7:01**
